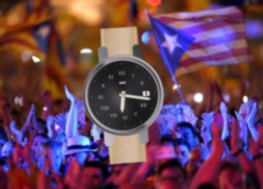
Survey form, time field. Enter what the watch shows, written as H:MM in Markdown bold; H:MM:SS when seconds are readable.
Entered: **6:17**
